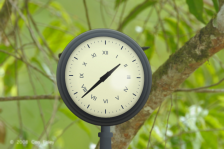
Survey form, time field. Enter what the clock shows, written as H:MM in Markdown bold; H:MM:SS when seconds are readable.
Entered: **1:38**
